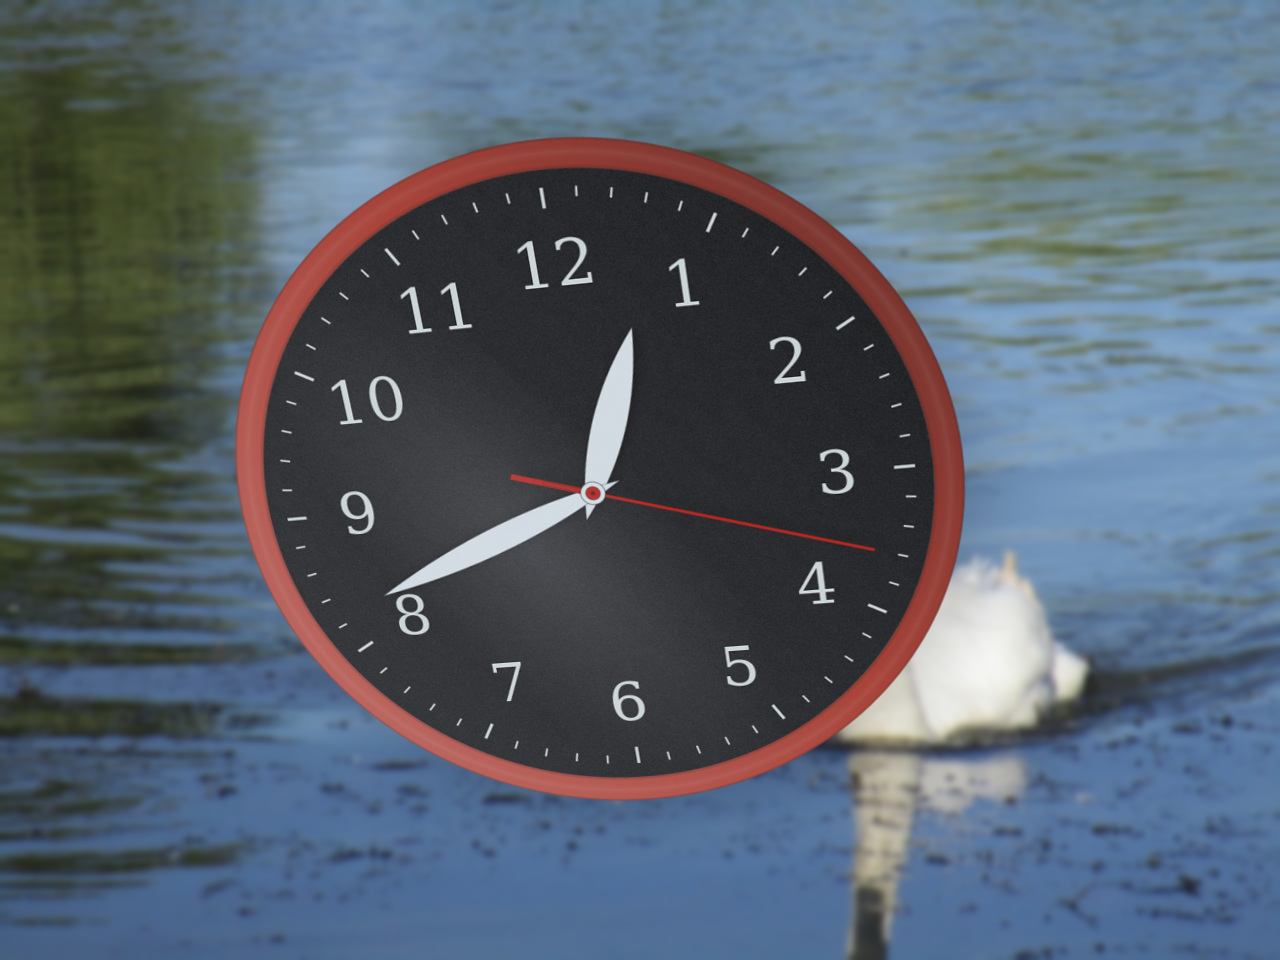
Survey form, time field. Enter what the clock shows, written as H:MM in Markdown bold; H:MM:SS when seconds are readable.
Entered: **12:41:18**
